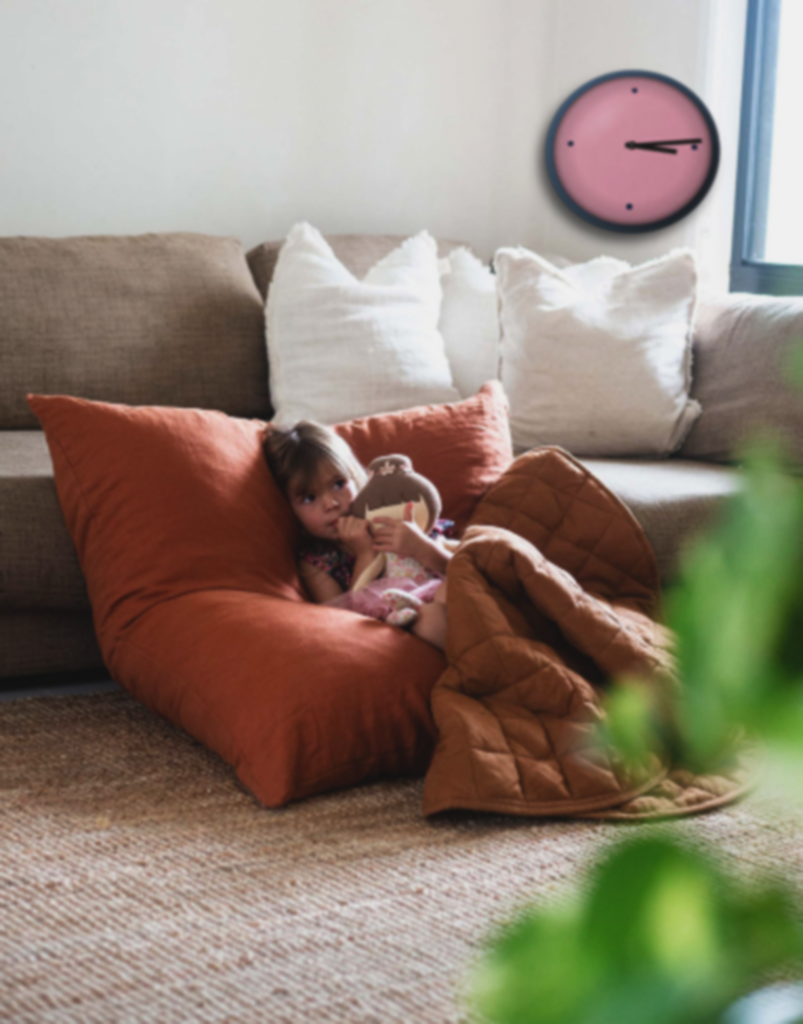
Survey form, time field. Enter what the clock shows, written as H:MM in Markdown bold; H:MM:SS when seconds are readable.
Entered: **3:14**
